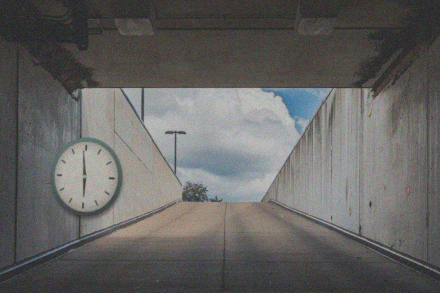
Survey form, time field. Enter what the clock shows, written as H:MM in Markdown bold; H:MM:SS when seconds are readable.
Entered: **5:59**
